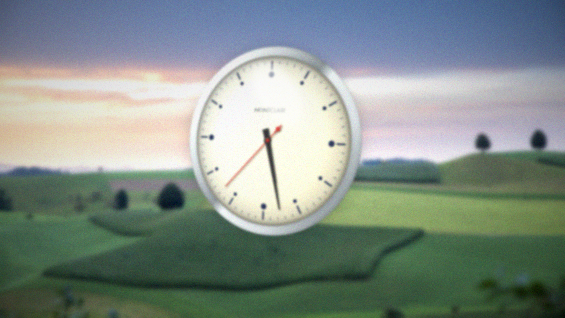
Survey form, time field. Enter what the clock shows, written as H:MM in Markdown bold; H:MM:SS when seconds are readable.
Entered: **5:27:37**
